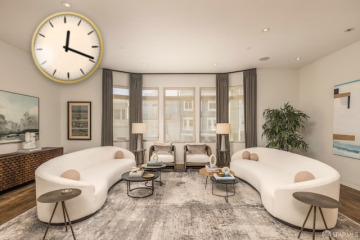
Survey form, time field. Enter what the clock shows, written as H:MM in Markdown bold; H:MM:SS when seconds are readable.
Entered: **12:19**
